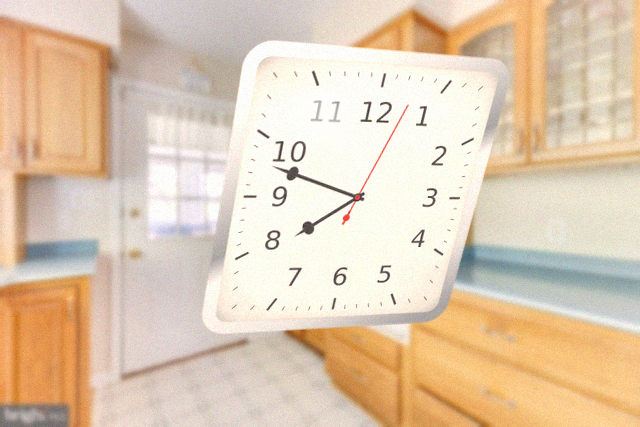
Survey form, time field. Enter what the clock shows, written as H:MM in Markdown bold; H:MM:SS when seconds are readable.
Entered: **7:48:03**
